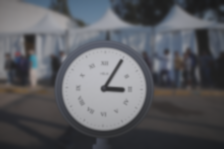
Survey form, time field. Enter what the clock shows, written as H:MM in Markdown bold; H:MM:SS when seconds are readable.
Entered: **3:05**
